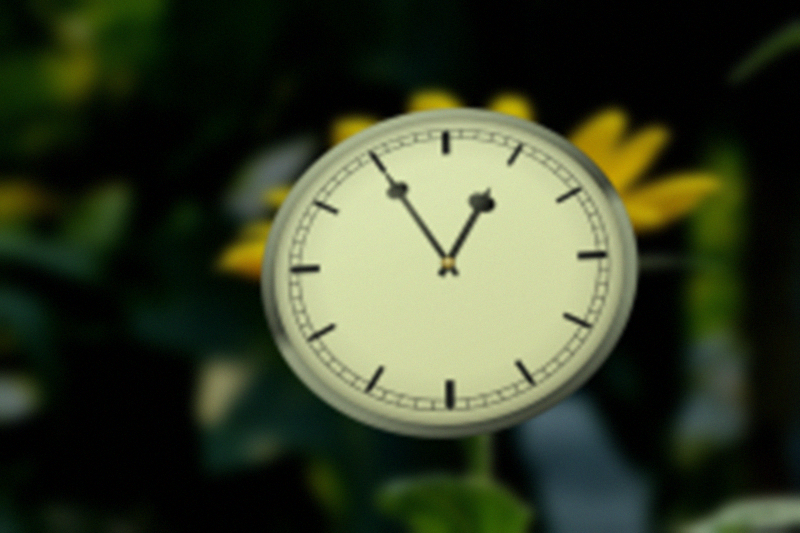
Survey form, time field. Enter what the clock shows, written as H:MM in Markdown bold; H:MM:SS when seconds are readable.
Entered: **12:55**
